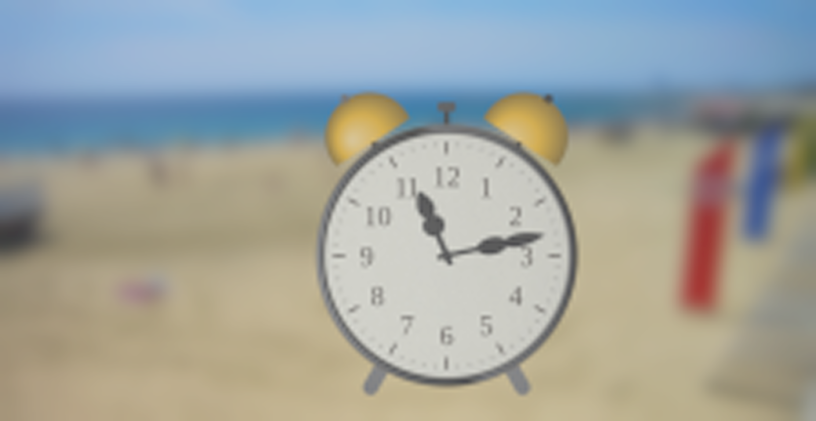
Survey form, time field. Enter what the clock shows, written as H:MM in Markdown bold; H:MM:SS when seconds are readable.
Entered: **11:13**
